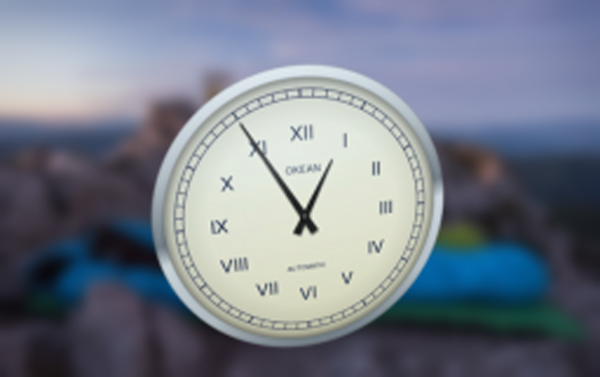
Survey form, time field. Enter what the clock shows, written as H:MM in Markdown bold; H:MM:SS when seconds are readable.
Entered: **12:55**
